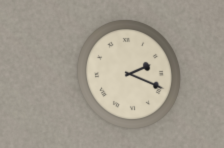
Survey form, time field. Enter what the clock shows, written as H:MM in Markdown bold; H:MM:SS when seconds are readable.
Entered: **2:19**
